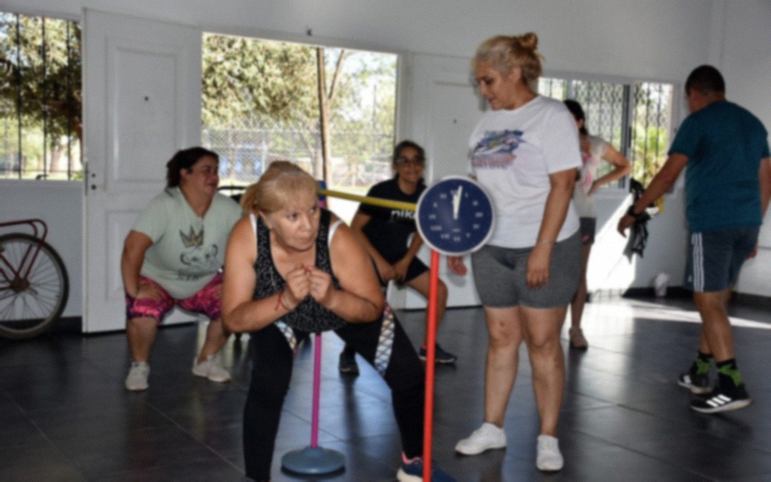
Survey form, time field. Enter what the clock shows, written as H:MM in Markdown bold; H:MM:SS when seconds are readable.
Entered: **12:02**
